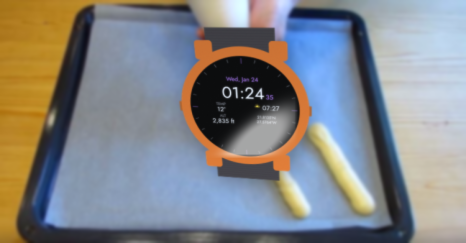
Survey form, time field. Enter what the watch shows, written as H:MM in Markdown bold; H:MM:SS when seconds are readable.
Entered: **1:24**
